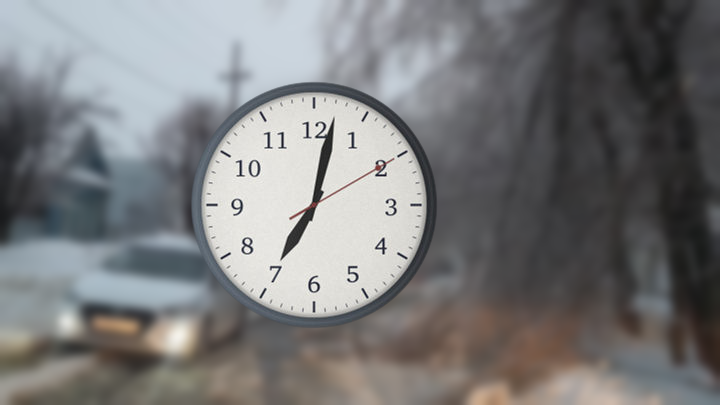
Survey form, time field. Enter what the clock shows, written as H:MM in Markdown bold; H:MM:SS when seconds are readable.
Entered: **7:02:10**
